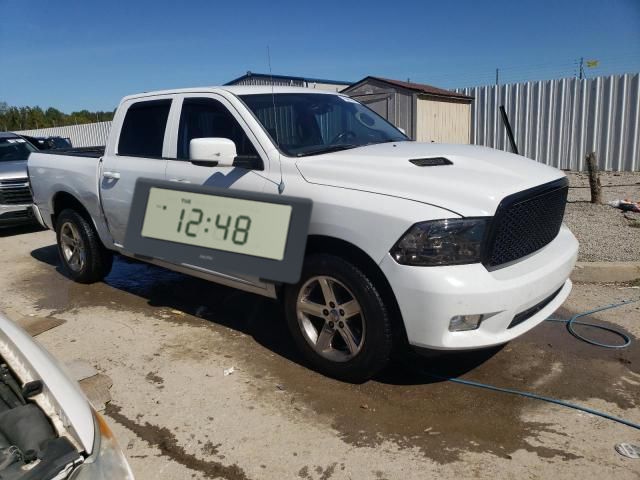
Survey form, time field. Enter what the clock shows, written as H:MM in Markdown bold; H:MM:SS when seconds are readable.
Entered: **12:48**
